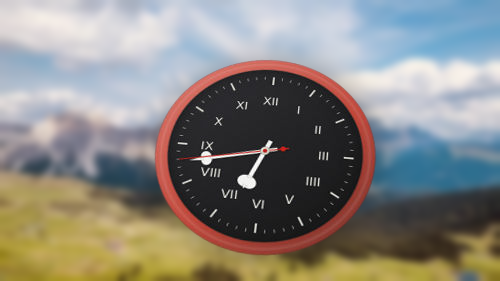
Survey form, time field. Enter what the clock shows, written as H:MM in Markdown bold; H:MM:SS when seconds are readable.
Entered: **6:42:43**
